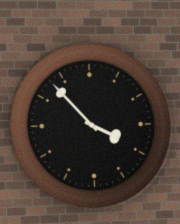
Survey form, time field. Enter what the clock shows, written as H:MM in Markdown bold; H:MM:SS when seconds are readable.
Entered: **3:53**
